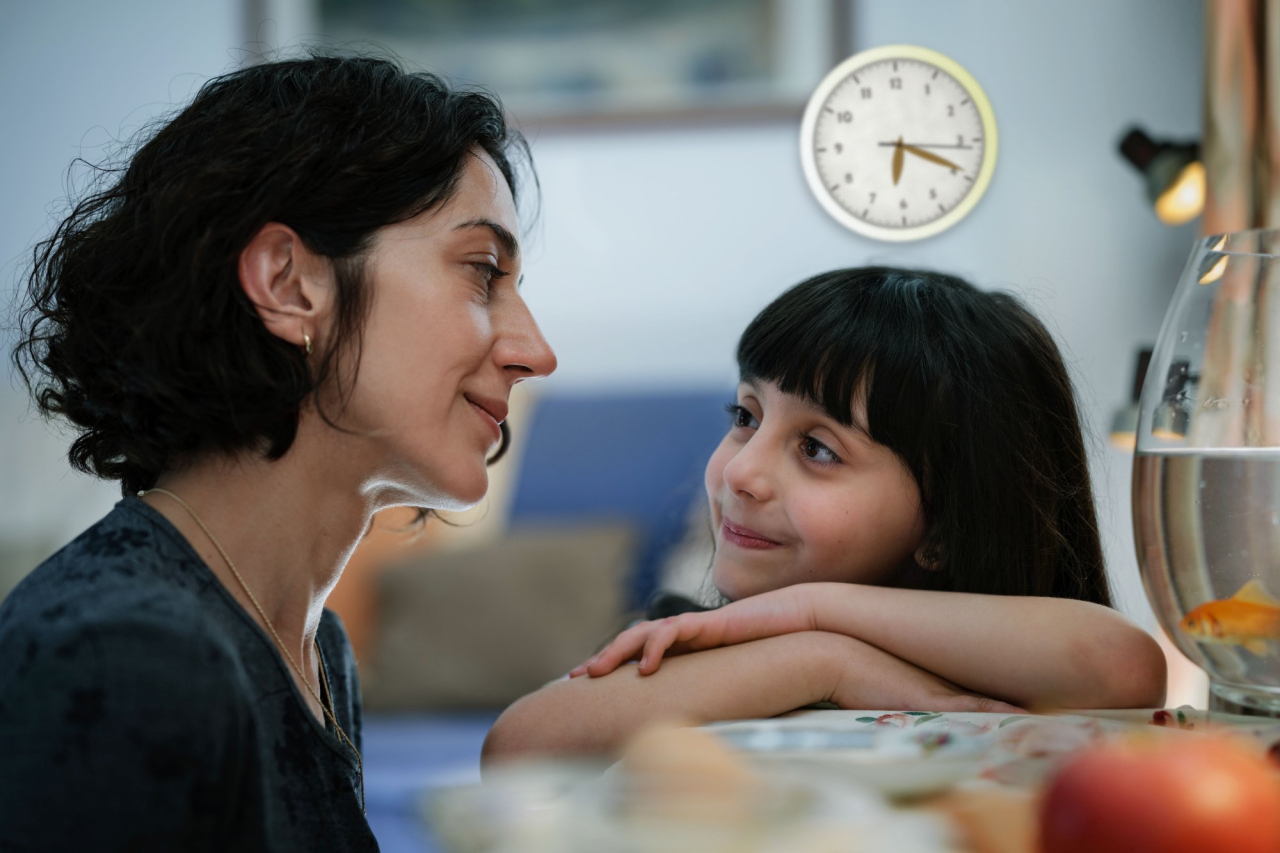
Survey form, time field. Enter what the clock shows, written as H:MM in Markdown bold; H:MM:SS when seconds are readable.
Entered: **6:19:16**
